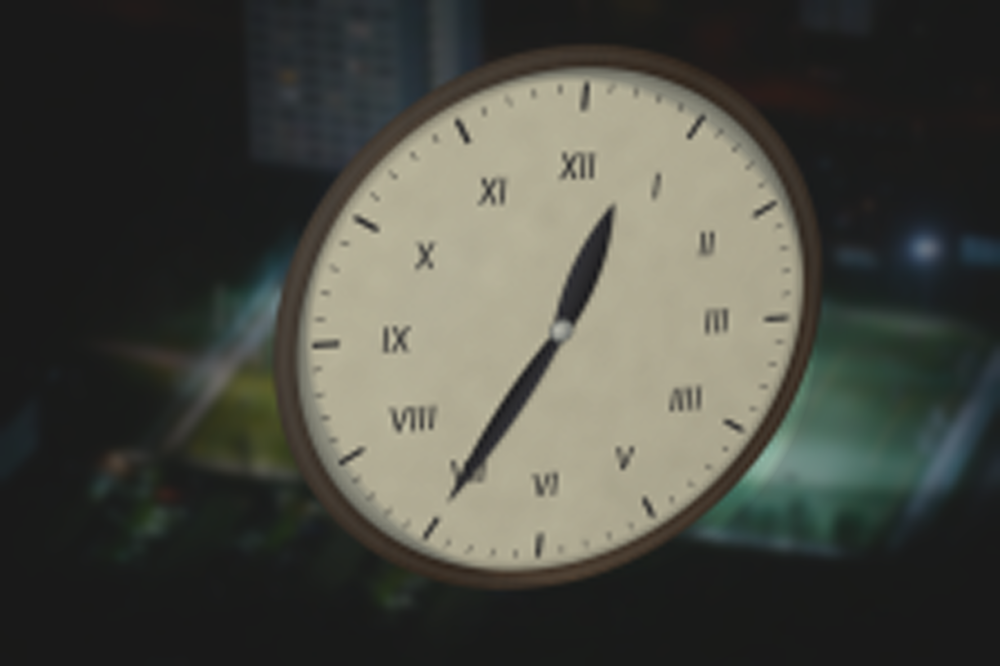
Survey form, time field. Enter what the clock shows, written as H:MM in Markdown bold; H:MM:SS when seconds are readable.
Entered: **12:35**
